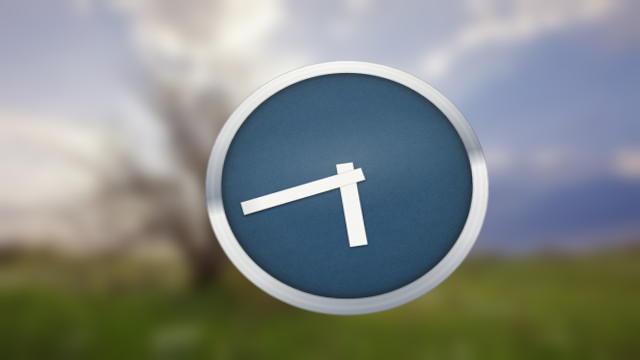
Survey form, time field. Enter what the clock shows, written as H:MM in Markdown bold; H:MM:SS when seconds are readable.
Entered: **5:42**
